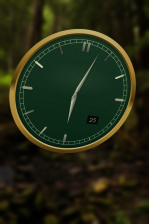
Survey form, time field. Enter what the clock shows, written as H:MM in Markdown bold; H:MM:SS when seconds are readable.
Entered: **6:03**
